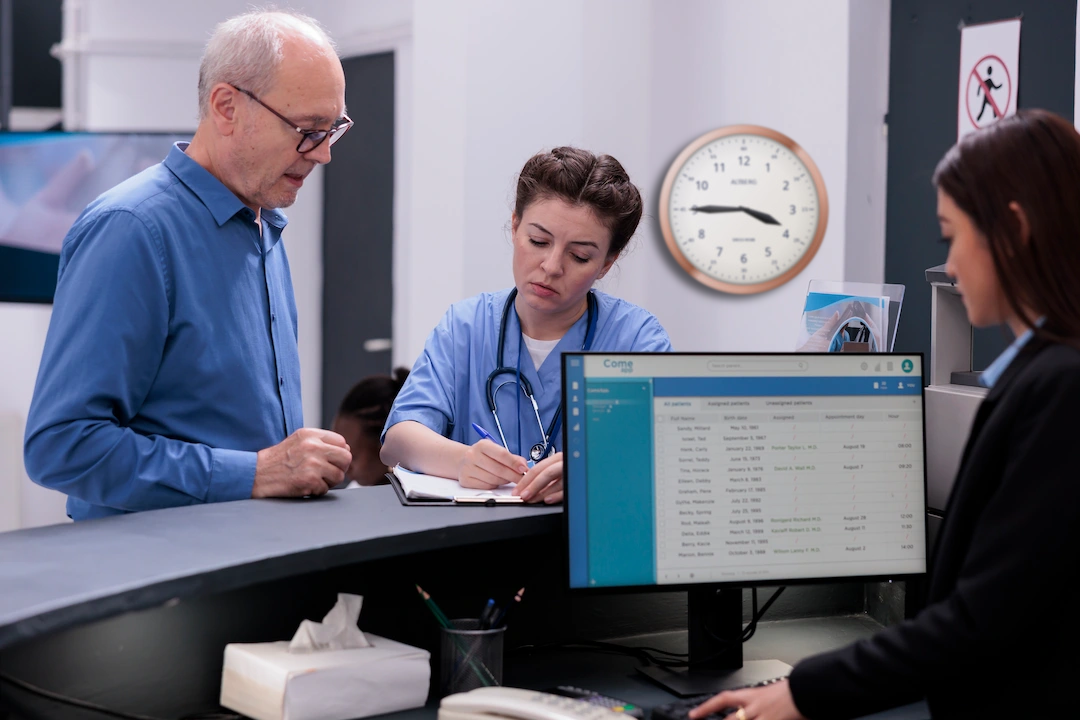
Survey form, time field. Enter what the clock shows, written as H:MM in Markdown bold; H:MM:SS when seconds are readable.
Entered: **3:45**
